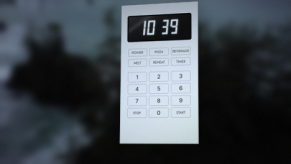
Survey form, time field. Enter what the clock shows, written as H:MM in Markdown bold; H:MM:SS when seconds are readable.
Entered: **10:39**
